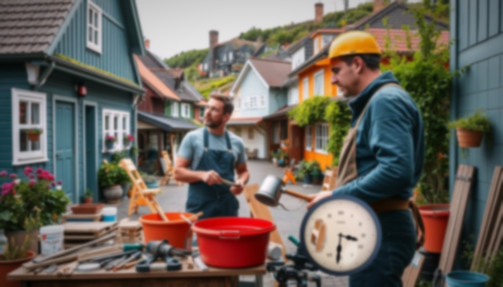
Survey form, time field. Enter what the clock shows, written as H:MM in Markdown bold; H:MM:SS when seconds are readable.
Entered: **3:31**
